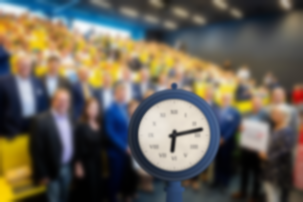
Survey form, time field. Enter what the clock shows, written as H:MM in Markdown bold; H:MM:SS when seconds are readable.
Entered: **6:13**
